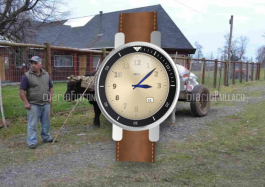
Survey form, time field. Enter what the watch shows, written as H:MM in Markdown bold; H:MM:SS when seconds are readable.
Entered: **3:08**
